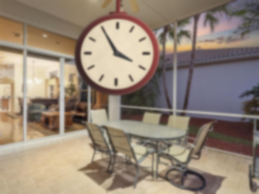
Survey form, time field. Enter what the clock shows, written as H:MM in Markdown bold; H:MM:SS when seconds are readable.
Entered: **3:55**
